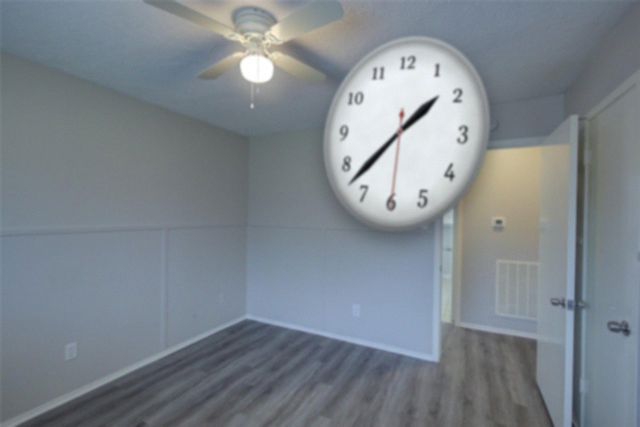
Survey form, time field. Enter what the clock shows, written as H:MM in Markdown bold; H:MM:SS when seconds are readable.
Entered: **1:37:30**
